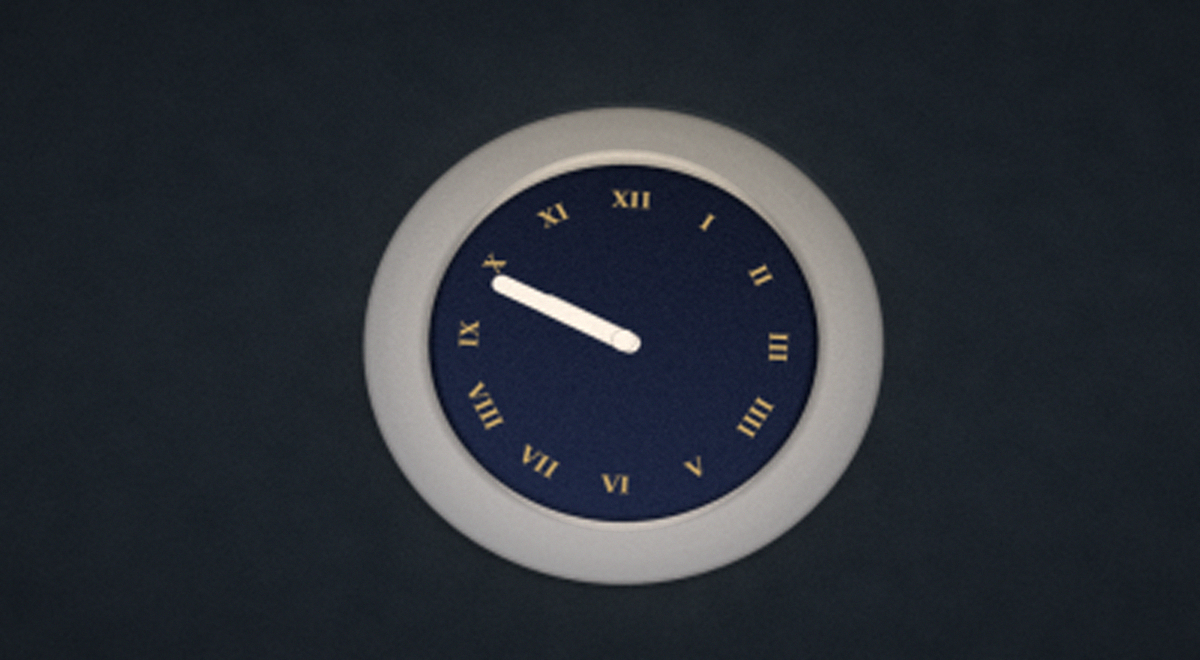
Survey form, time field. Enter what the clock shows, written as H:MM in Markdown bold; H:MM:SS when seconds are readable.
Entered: **9:49**
